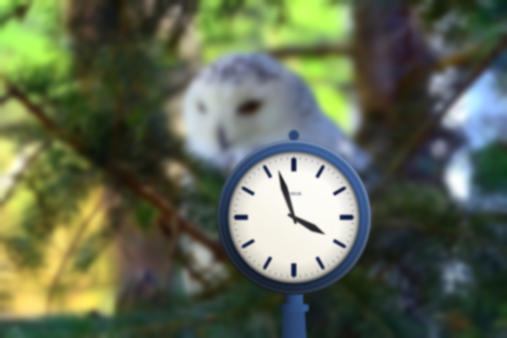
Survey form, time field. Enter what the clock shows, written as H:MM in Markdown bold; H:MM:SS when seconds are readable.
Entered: **3:57**
